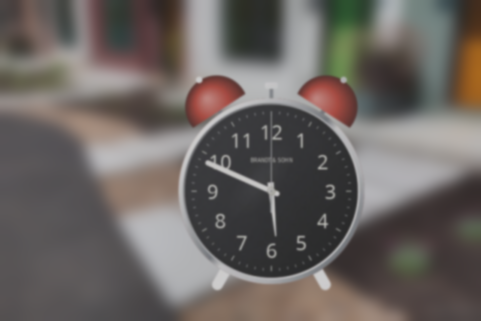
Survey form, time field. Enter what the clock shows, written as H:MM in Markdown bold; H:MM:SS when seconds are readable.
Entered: **5:49:00**
